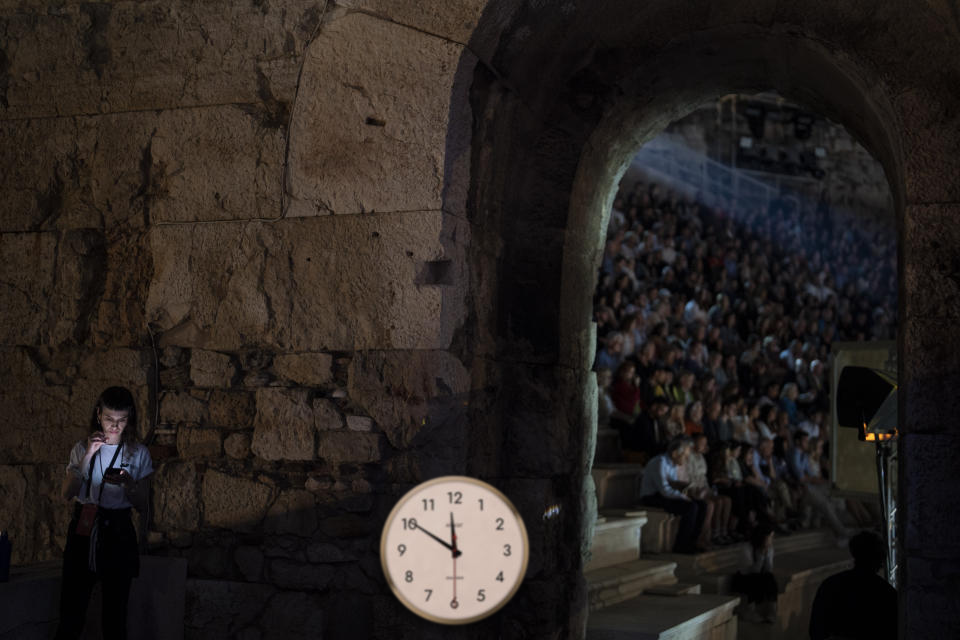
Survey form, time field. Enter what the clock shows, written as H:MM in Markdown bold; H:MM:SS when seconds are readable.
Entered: **11:50:30**
